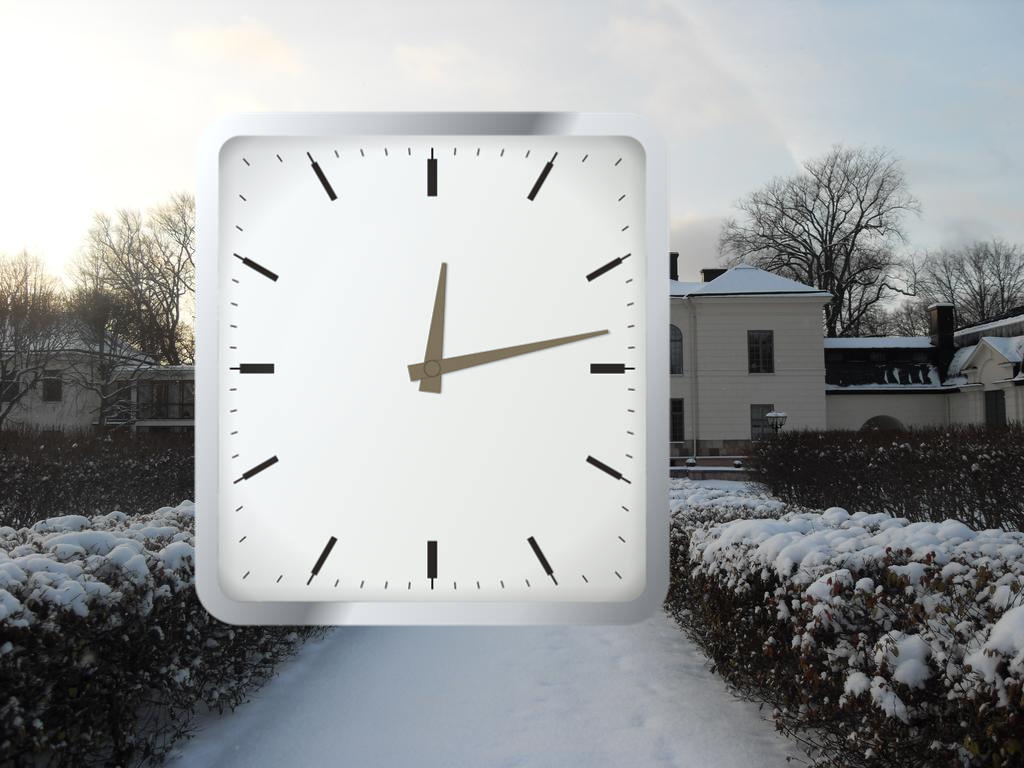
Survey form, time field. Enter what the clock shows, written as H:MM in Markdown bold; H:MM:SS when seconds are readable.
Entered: **12:13**
